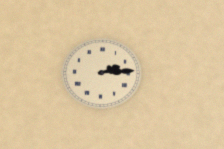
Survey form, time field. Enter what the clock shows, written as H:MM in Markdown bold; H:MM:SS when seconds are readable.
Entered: **2:14**
